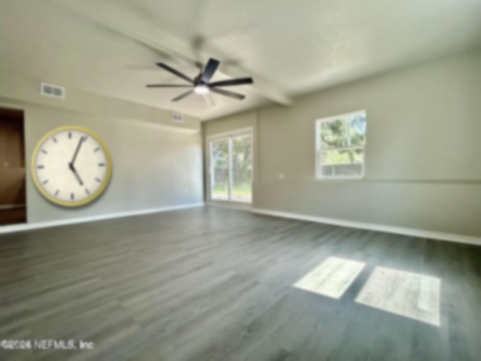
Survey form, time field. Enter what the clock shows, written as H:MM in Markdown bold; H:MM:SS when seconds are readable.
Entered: **5:04**
